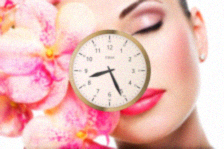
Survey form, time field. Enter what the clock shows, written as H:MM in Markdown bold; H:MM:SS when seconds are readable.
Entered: **8:26**
